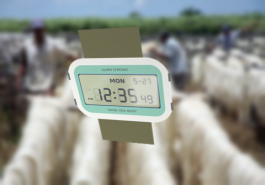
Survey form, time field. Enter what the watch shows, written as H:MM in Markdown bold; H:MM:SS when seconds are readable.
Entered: **12:35:49**
